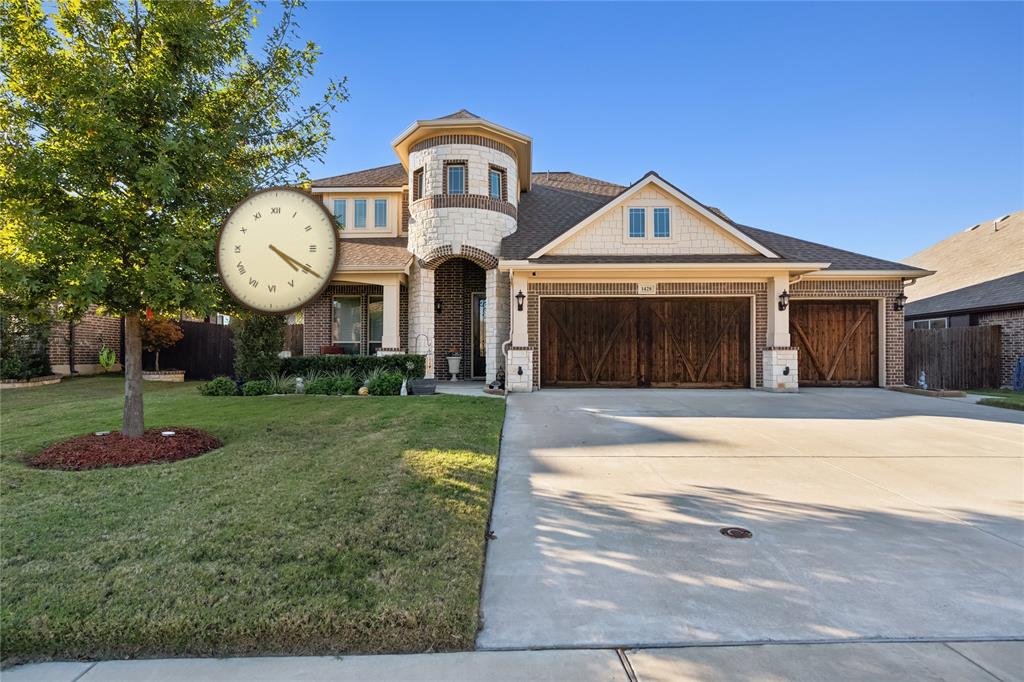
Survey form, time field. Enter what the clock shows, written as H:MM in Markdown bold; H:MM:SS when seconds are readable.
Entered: **4:20**
